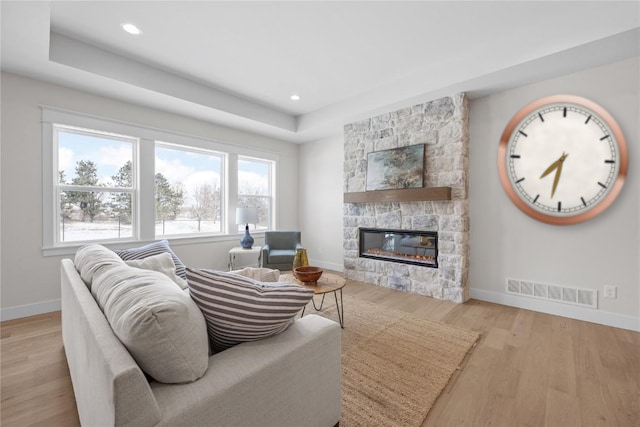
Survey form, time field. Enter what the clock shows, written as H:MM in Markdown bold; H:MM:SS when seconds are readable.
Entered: **7:32**
